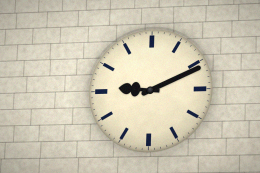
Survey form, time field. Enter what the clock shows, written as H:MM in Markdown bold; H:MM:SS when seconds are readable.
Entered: **9:11**
